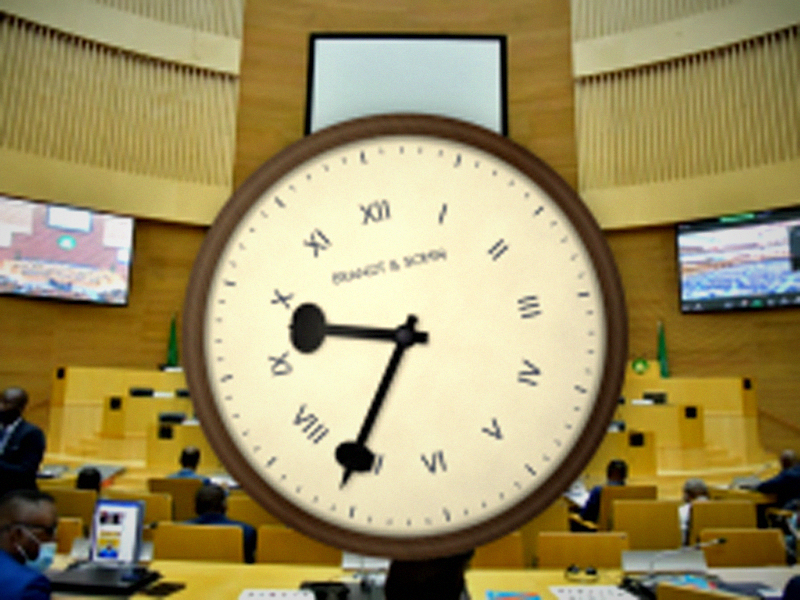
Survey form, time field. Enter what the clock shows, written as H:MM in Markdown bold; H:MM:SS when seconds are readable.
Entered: **9:36**
